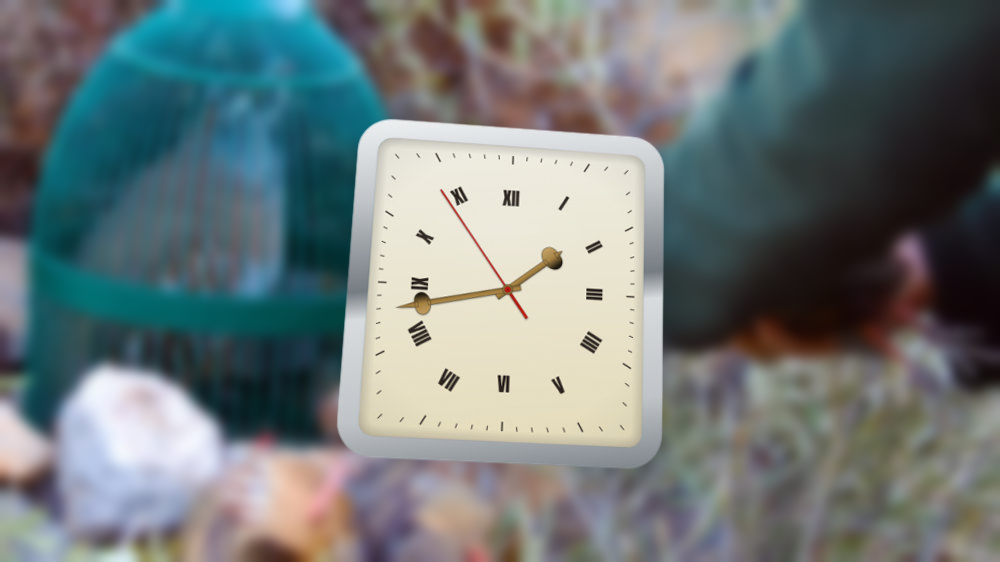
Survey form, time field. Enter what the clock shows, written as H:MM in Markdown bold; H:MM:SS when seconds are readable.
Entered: **1:42:54**
